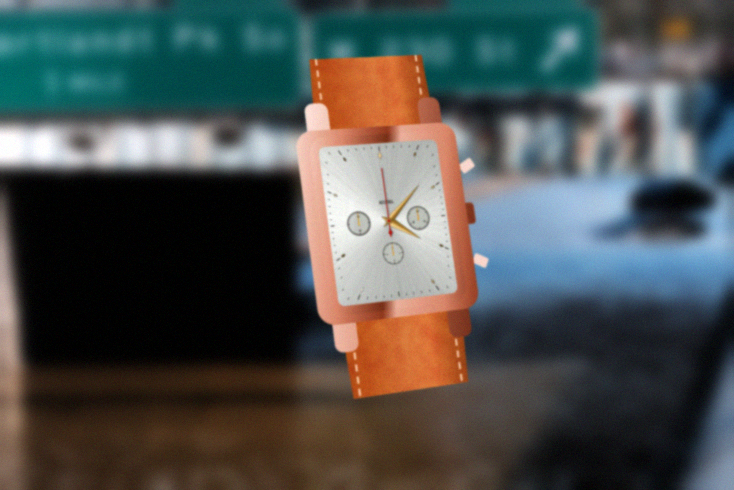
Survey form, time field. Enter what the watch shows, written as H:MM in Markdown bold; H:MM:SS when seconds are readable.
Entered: **4:08**
